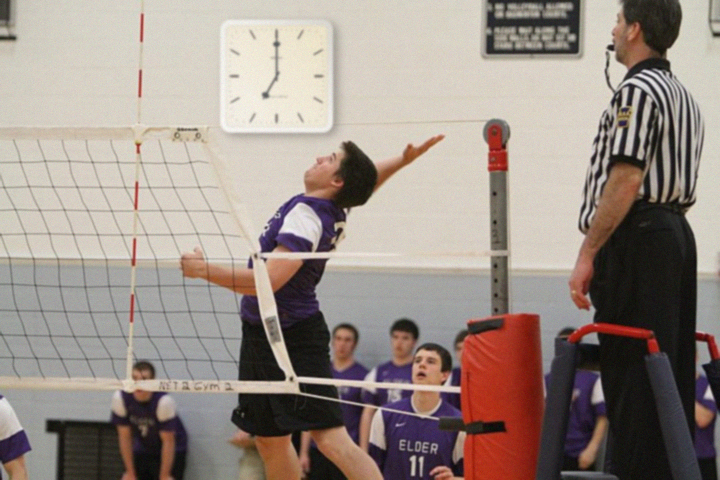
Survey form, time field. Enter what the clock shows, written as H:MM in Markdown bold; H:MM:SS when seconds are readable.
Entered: **7:00**
